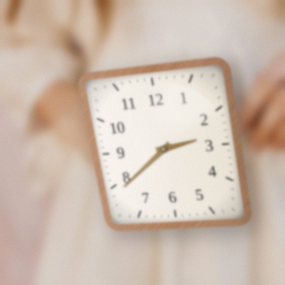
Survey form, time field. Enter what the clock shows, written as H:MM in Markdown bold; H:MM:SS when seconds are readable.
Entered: **2:39**
